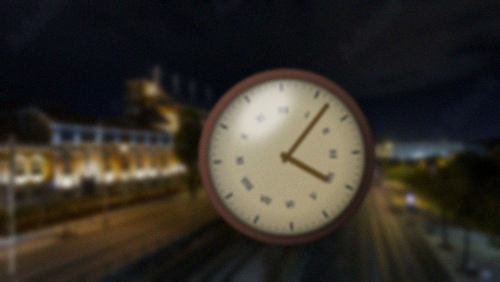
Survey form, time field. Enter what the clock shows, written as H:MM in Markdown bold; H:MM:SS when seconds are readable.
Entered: **4:07**
